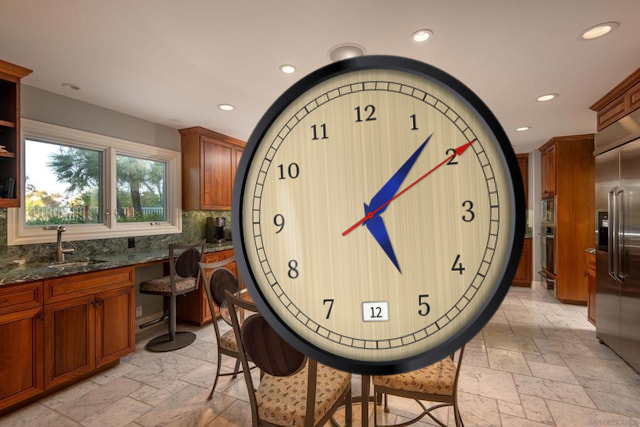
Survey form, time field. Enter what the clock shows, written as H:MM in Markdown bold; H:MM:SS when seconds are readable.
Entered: **5:07:10**
